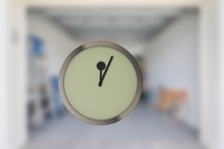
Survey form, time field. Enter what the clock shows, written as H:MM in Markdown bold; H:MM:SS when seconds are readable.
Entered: **12:04**
